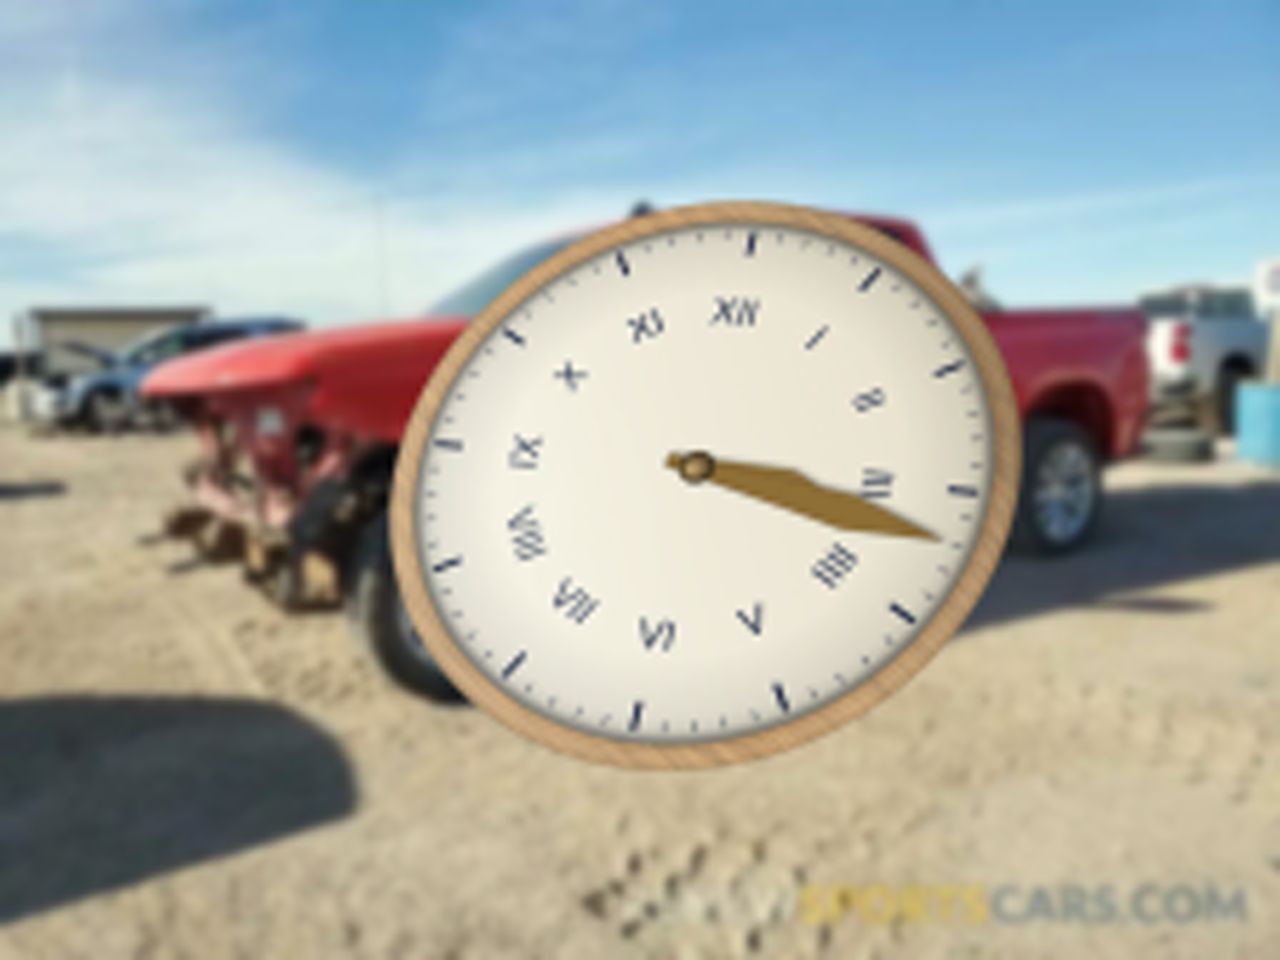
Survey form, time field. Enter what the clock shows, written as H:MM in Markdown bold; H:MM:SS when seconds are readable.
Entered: **3:17**
